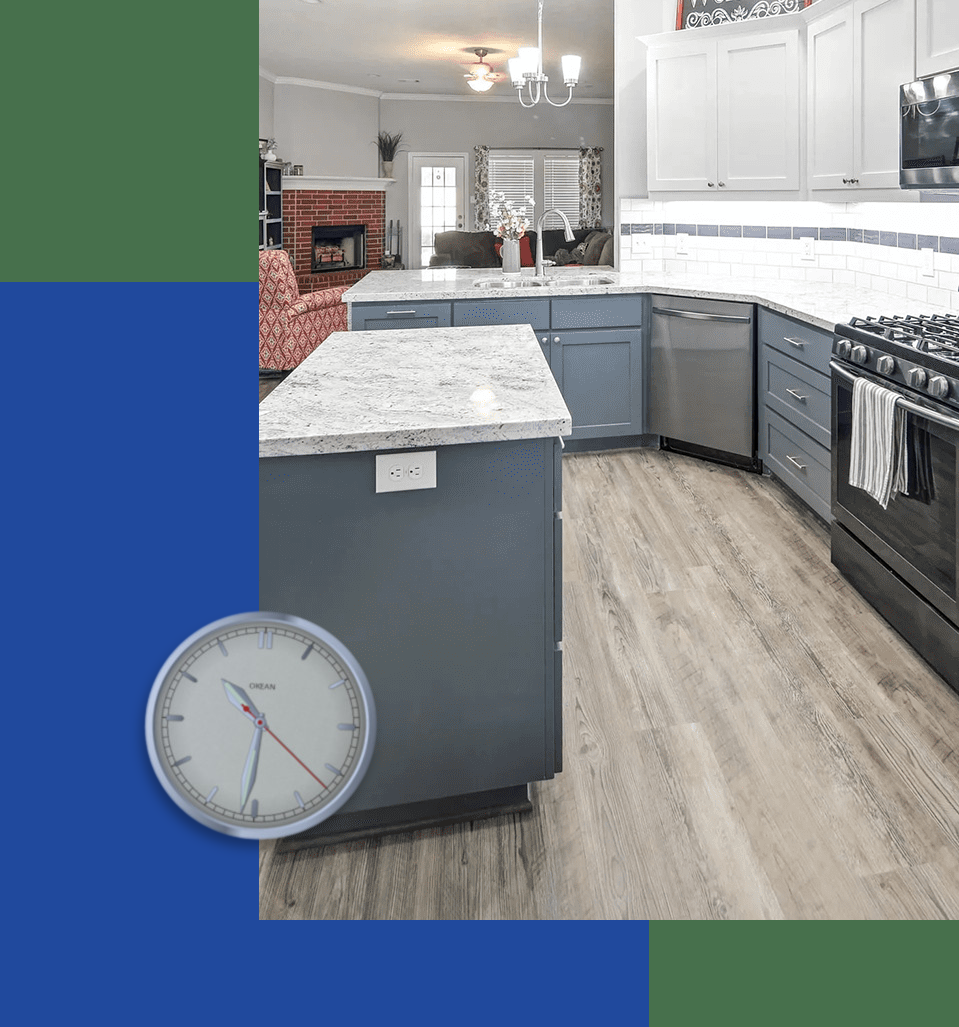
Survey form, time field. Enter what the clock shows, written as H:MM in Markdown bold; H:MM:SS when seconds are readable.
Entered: **10:31:22**
